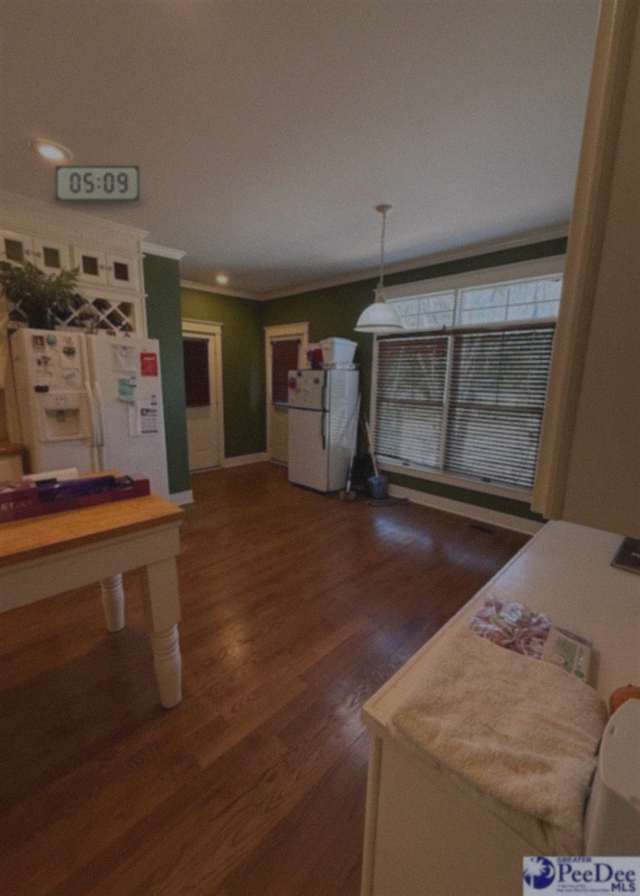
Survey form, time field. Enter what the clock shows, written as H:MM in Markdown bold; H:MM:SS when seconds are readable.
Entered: **5:09**
